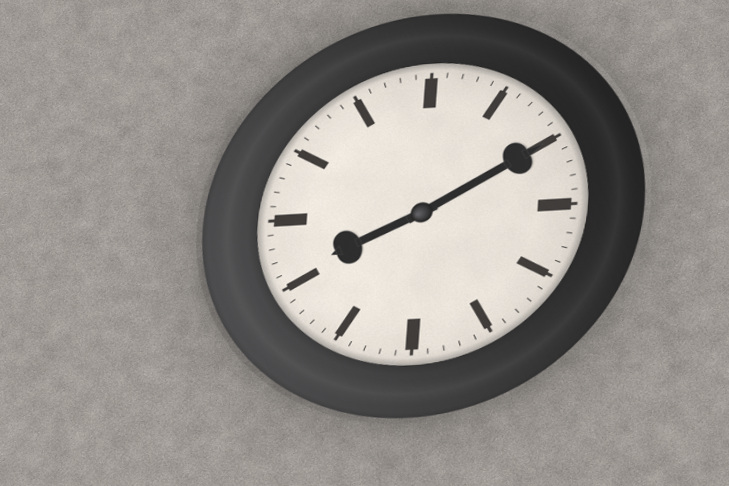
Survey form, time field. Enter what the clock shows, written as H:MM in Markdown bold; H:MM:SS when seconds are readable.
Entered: **8:10**
